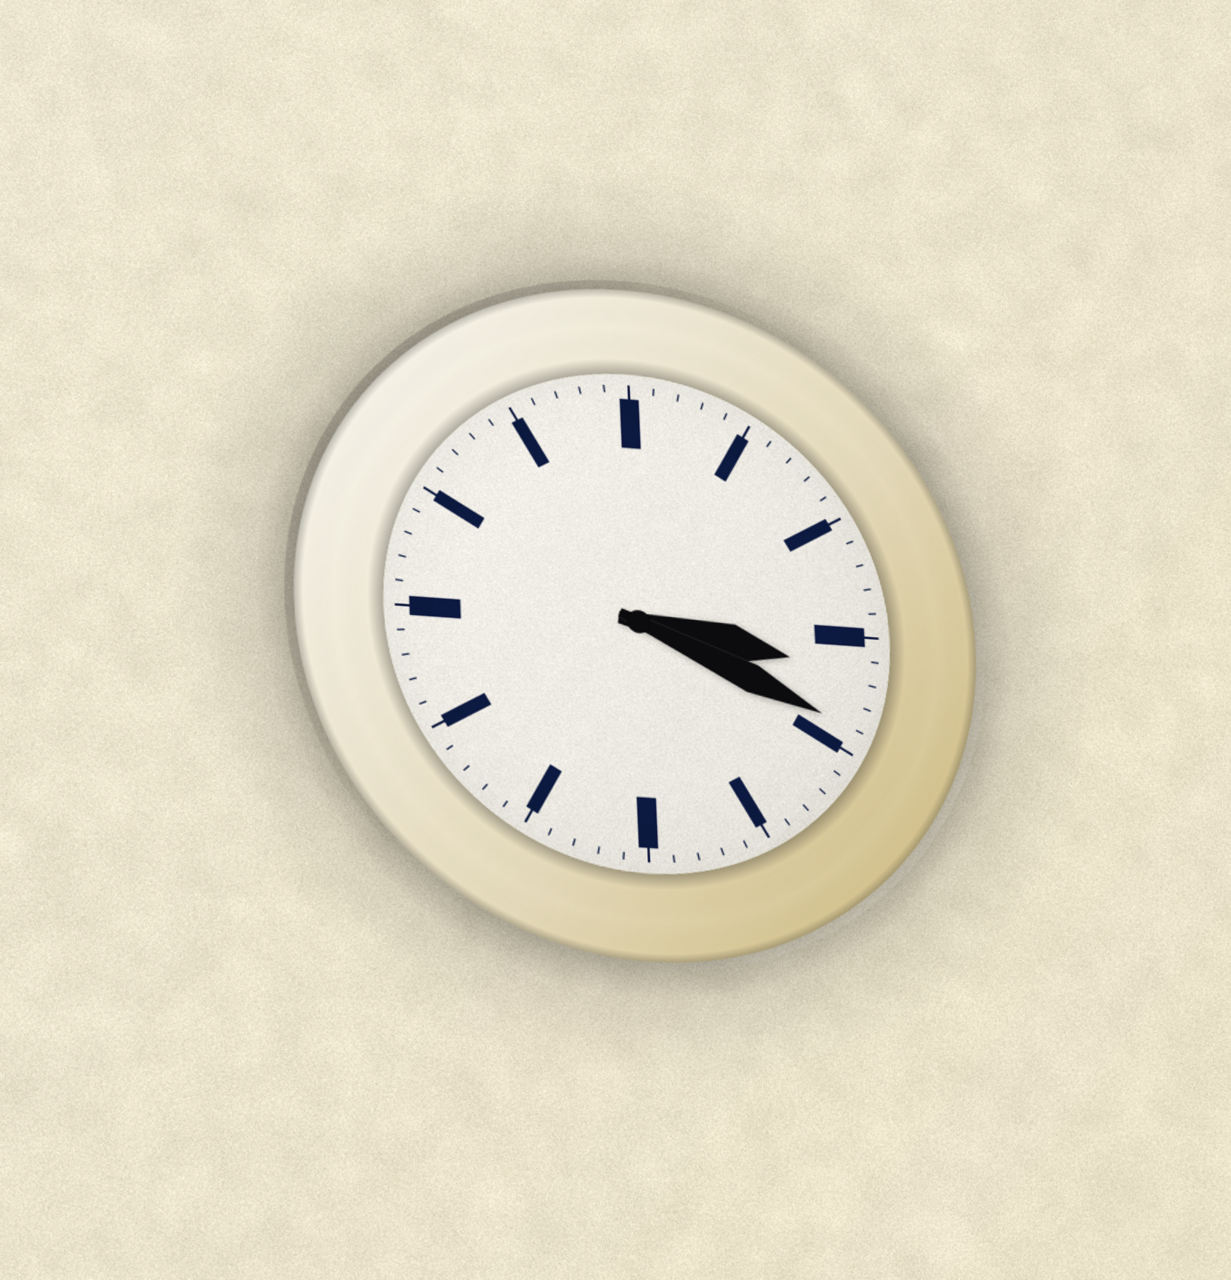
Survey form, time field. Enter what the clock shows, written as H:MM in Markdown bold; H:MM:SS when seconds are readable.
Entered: **3:19**
